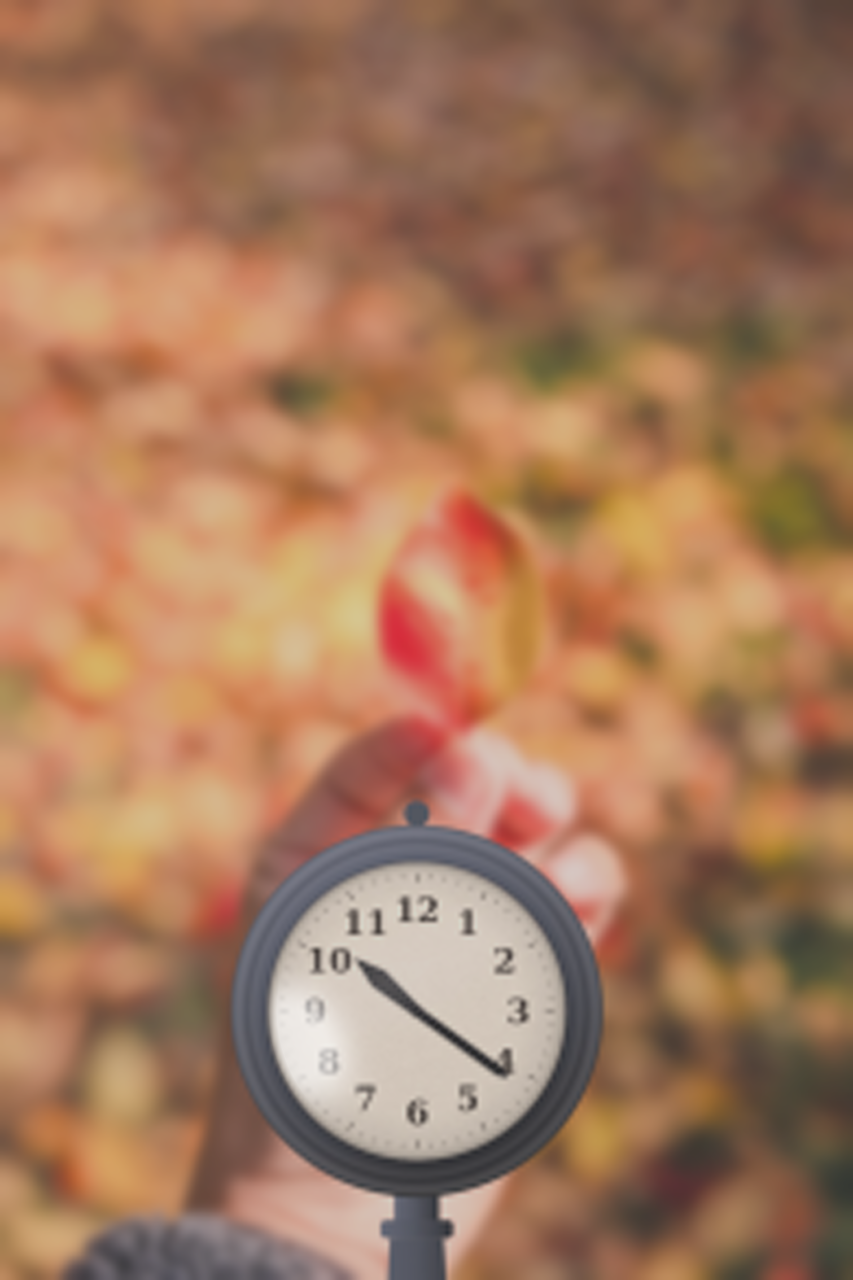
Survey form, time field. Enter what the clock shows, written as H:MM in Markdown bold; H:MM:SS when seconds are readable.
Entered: **10:21**
